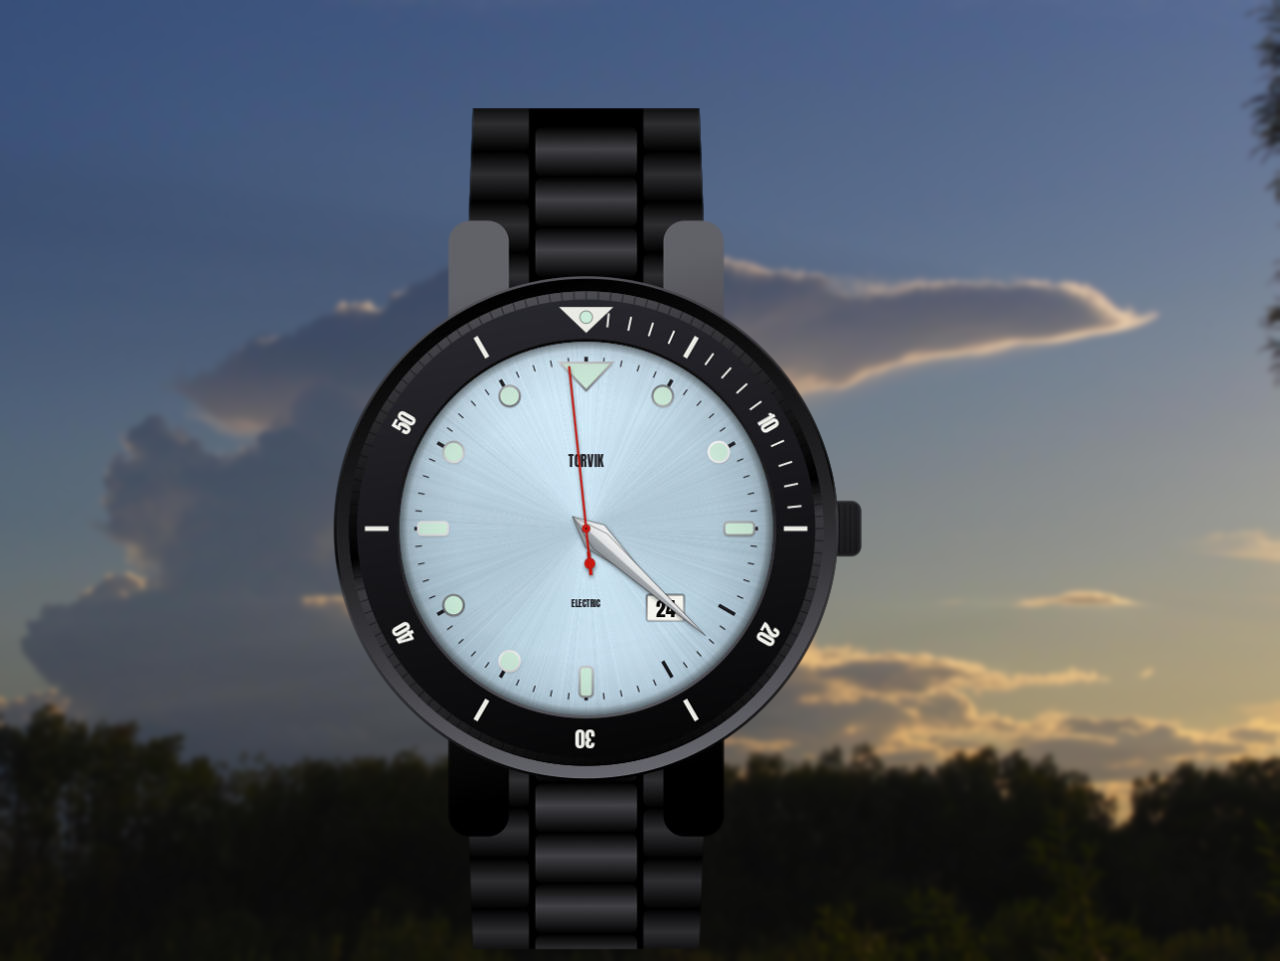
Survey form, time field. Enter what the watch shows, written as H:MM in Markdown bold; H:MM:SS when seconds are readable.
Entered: **4:21:59**
